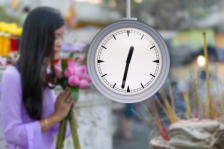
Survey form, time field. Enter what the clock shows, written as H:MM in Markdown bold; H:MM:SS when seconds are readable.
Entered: **12:32**
